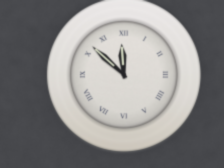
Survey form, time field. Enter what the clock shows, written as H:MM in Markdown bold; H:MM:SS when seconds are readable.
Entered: **11:52**
